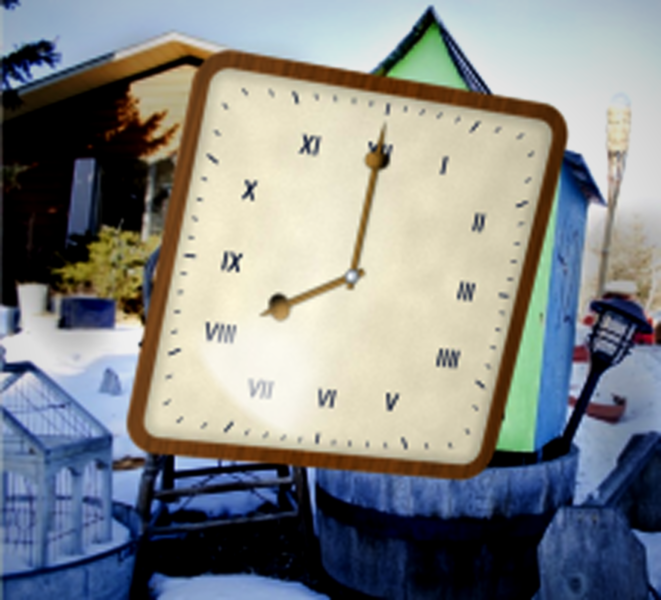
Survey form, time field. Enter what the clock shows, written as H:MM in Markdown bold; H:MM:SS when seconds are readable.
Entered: **8:00**
